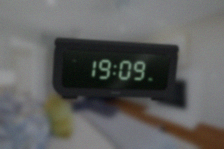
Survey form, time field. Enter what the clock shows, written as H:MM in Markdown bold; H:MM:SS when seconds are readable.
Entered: **19:09**
